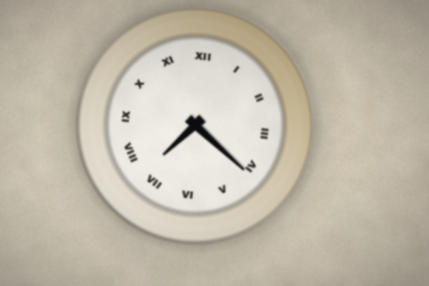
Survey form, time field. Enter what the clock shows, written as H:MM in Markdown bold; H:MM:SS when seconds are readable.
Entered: **7:21**
